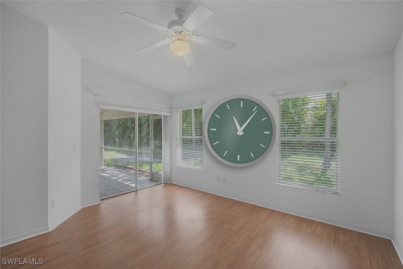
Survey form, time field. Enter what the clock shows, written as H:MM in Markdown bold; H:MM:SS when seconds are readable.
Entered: **11:06**
